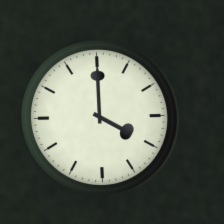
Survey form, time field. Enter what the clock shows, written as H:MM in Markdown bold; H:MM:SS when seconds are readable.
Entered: **4:00**
